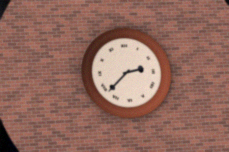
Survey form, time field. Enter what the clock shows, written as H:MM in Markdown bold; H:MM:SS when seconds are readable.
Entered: **2:38**
